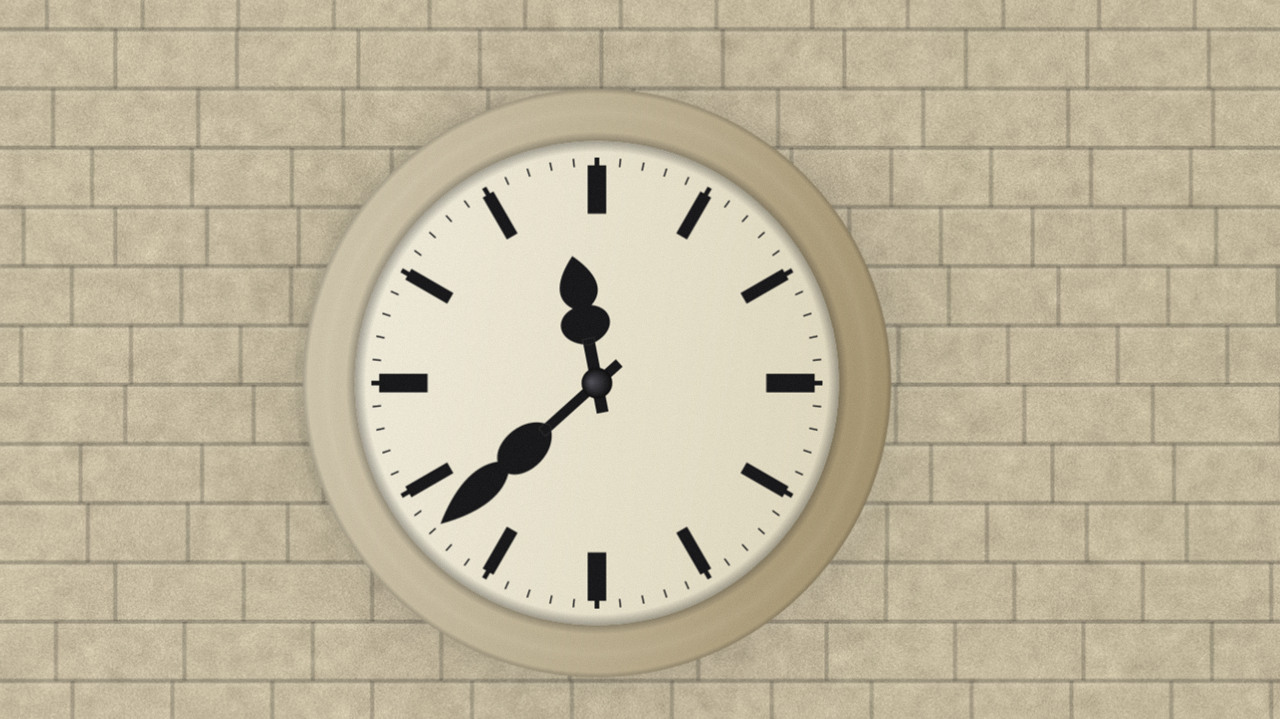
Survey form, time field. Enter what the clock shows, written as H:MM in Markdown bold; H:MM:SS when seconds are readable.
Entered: **11:38**
